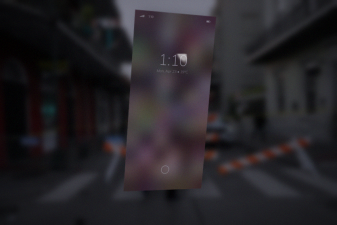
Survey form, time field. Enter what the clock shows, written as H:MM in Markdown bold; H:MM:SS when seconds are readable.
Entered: **1:10**
